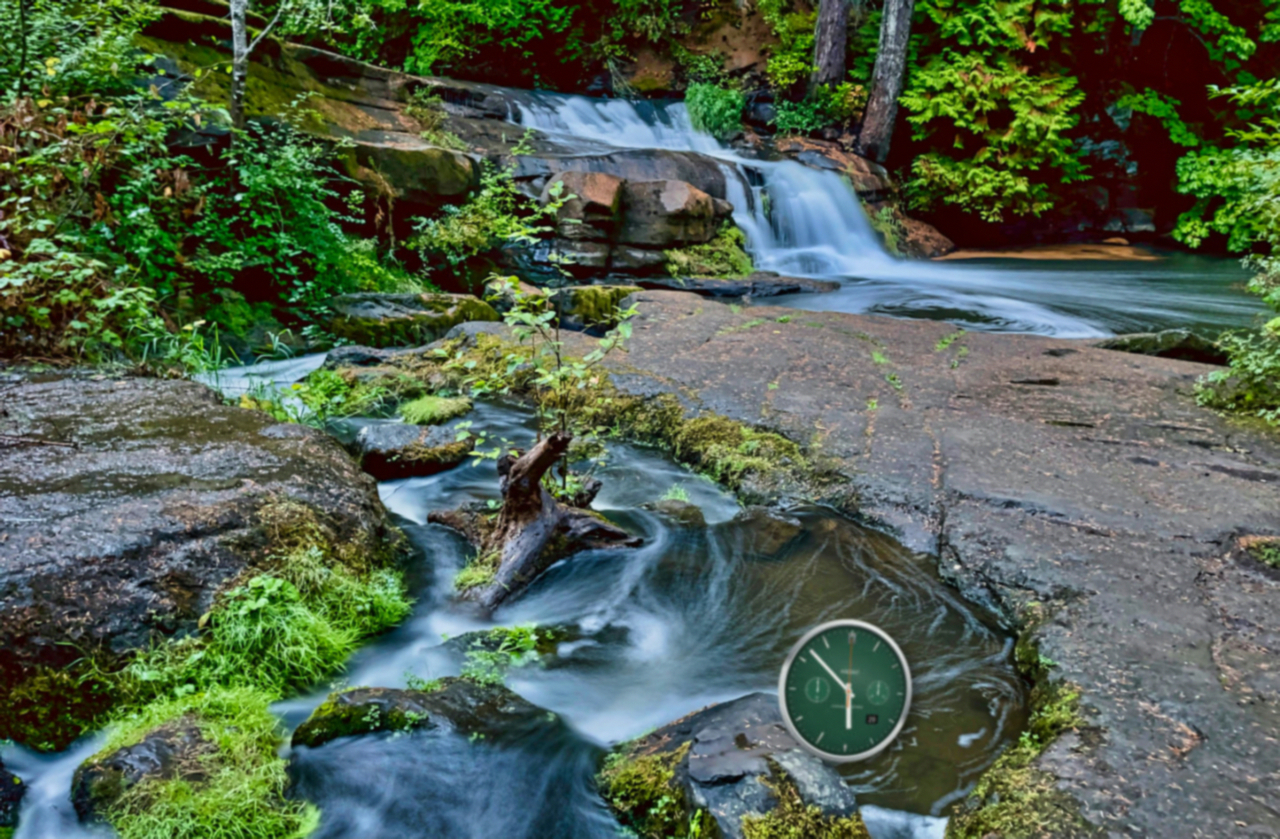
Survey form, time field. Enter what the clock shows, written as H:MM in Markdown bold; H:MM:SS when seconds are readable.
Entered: **5:52**
